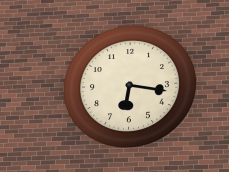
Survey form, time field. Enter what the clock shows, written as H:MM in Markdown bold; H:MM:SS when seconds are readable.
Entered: **6:17**
